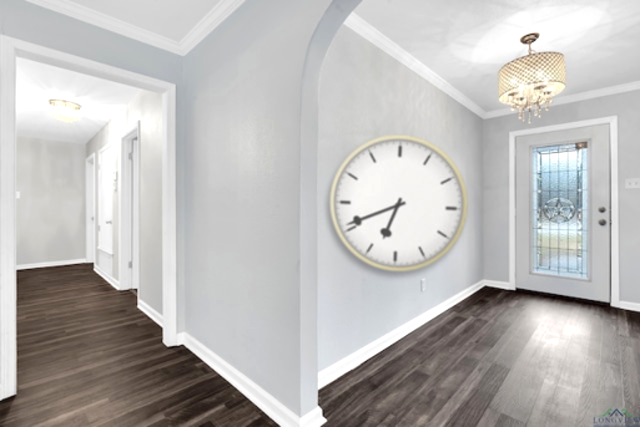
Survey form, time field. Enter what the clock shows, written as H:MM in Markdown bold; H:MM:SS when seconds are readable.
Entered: **6:41**
